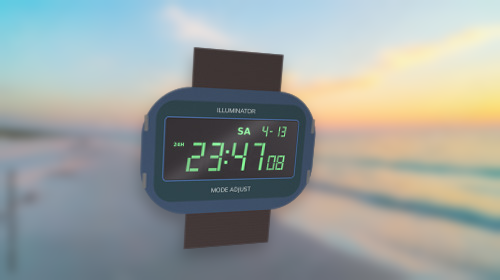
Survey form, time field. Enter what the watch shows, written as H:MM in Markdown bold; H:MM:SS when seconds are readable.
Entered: **23:47:08**
